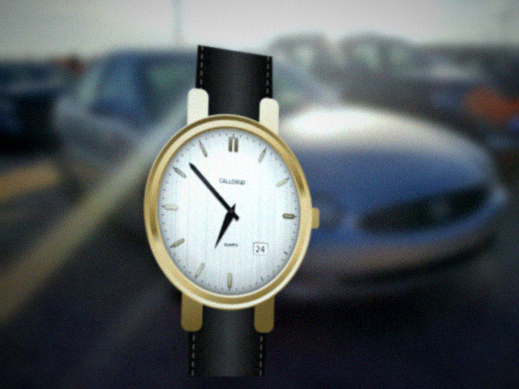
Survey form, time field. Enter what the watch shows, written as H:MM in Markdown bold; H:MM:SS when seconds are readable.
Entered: **6:52**
